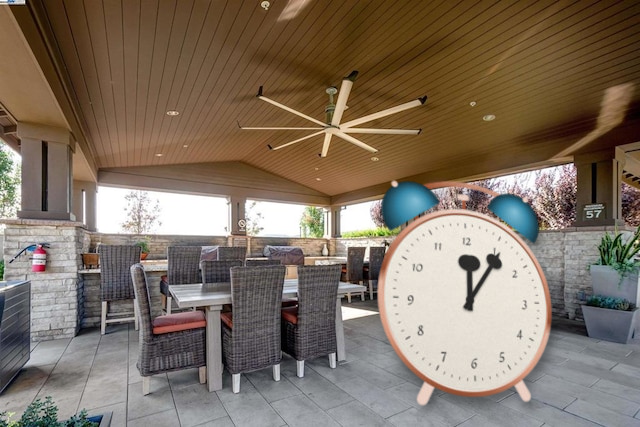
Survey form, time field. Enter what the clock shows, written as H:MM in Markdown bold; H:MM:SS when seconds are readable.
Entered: **12:06**
